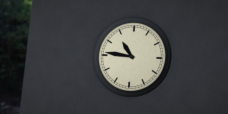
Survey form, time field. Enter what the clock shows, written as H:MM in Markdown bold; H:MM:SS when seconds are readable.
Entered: **10:46**
